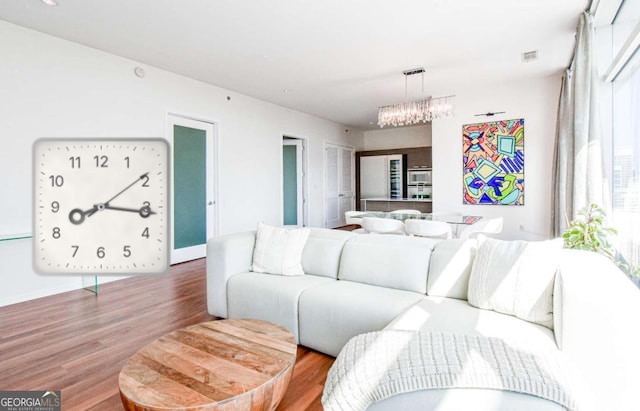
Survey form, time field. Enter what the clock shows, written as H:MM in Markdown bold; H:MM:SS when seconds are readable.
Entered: **8:16:09**
